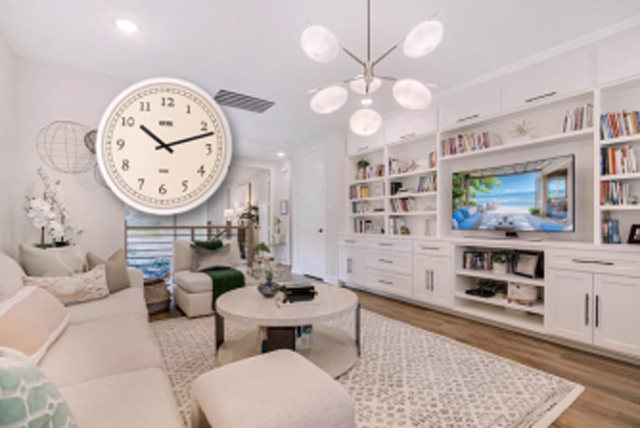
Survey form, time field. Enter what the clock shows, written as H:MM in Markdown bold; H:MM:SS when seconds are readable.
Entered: **10:12**
